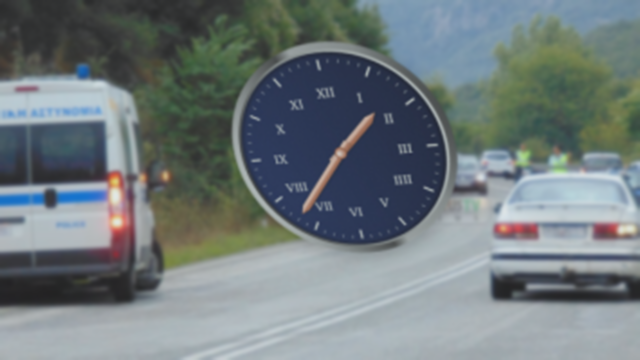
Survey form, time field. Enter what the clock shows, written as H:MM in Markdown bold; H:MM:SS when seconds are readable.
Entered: **1:37**
